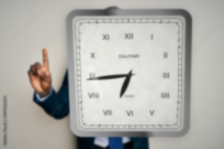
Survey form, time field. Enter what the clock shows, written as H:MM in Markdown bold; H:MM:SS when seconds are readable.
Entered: **6:44**
